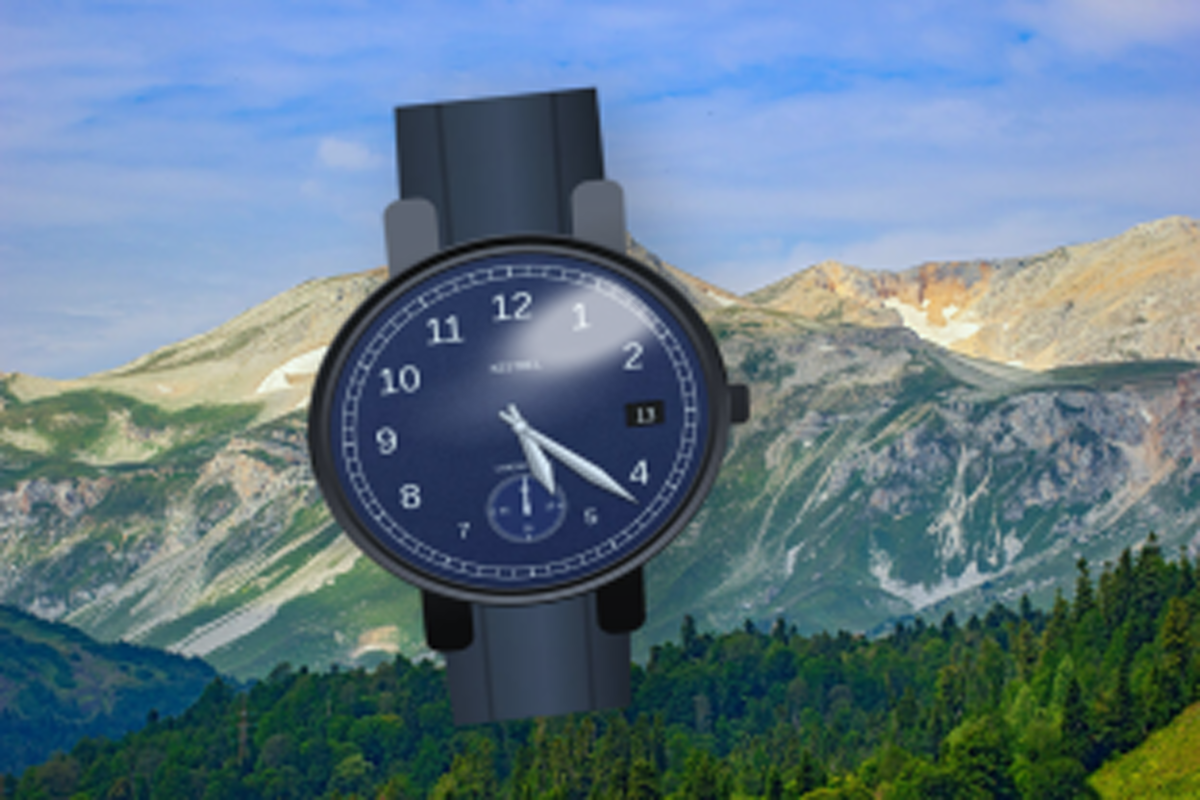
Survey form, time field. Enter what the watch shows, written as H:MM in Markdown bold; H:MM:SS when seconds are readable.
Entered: **5:22**
